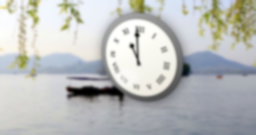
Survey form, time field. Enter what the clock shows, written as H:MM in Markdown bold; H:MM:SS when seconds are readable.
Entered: **10:59**
